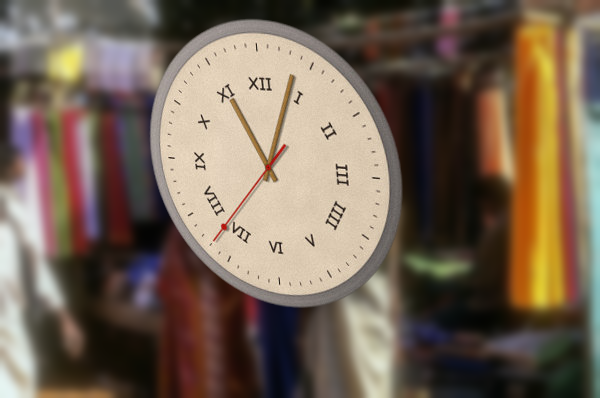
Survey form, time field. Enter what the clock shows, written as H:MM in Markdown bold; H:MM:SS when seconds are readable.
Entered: **11:03:37**
